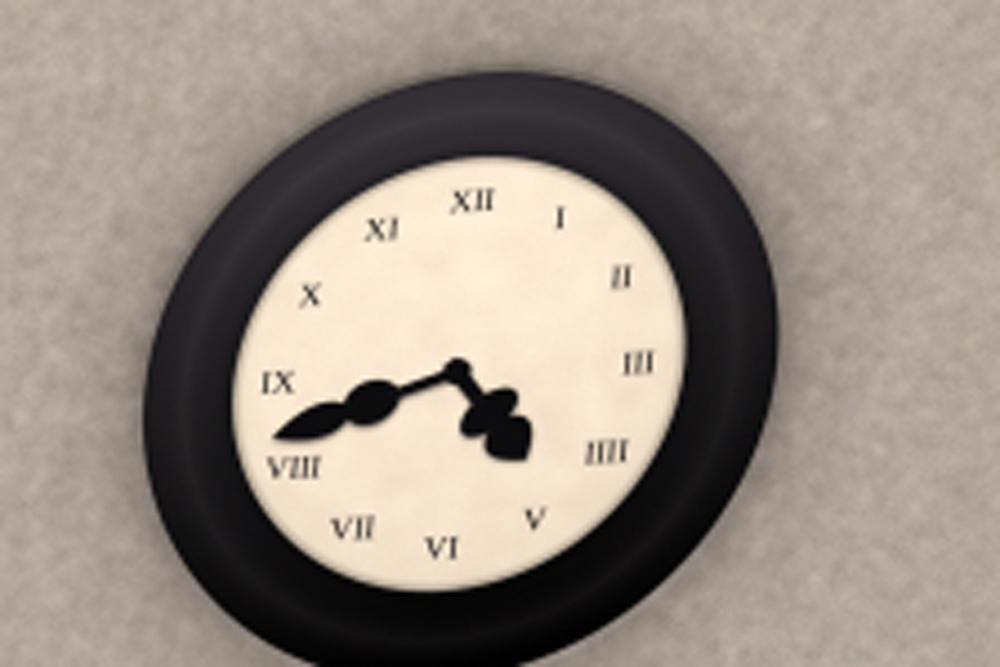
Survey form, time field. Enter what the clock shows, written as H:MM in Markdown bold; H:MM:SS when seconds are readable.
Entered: **4:42**
